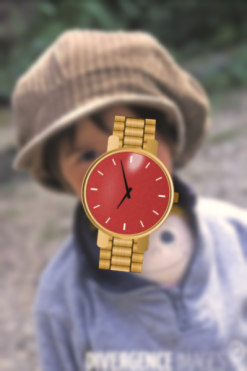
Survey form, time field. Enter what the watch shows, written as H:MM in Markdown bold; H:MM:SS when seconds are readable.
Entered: **6:57**
